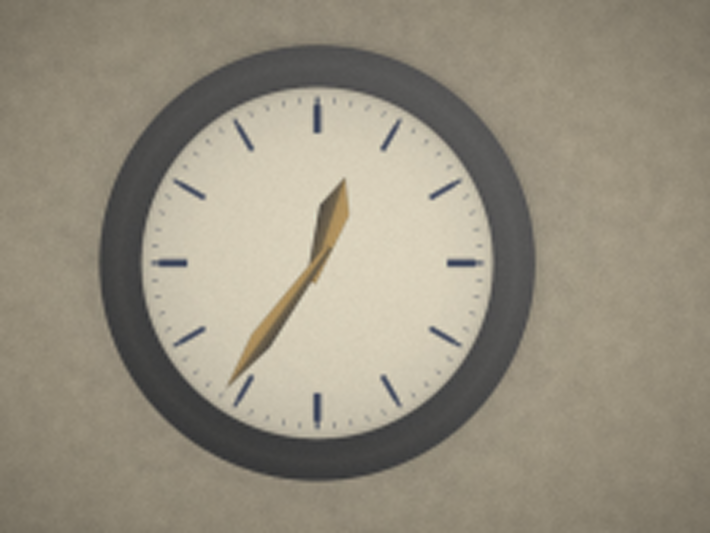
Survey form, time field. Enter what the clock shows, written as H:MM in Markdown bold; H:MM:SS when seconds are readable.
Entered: **12:36**
